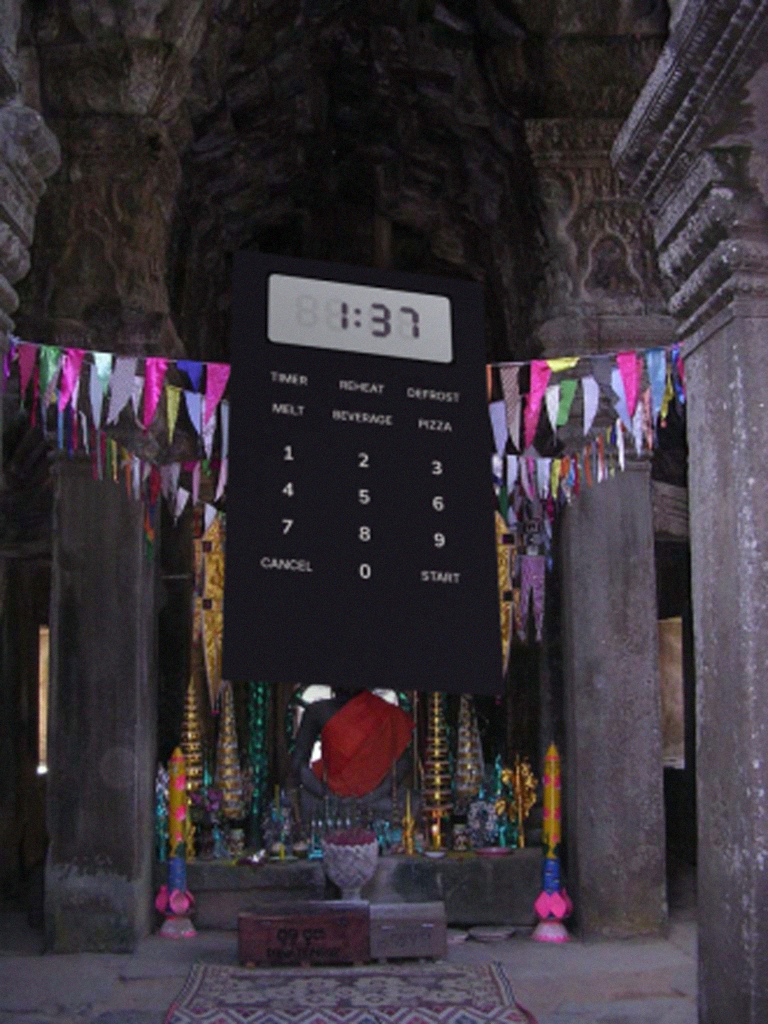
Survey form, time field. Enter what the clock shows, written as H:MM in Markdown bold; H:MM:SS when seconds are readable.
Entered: **1:37**
